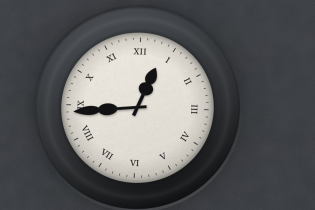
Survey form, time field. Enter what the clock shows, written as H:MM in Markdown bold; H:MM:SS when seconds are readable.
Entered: **12:44**
